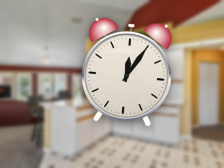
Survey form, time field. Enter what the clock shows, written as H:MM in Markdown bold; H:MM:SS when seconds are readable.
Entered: **12:05**
